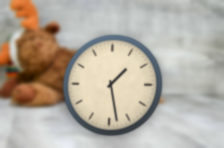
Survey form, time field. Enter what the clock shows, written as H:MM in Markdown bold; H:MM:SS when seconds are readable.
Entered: **1:28**
